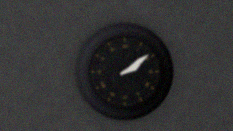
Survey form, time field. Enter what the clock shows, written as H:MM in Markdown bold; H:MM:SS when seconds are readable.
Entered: **2:09**
